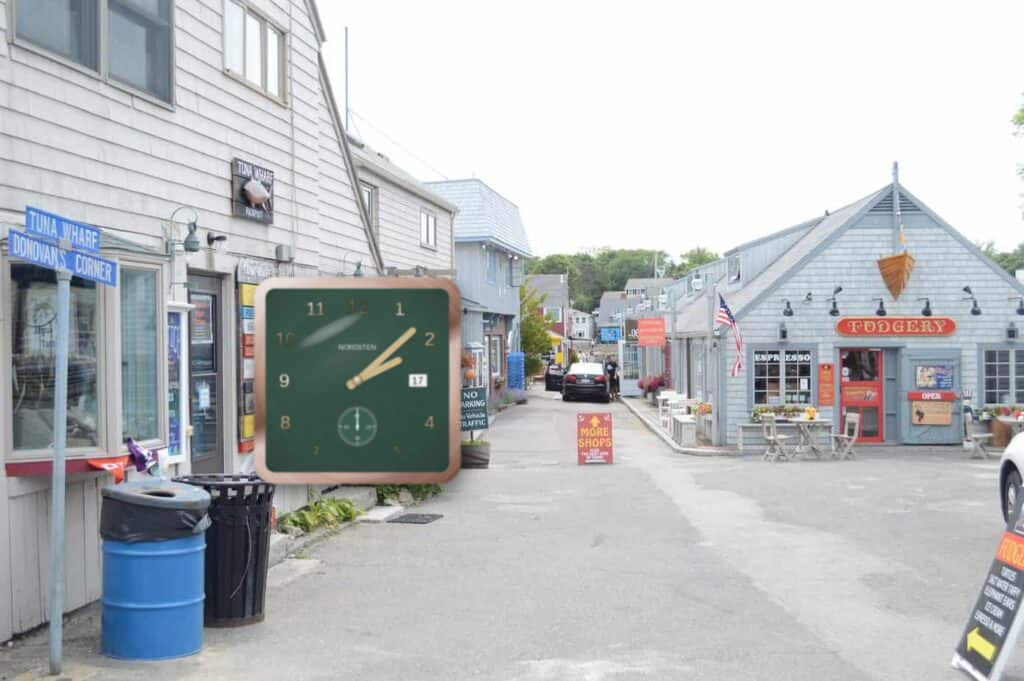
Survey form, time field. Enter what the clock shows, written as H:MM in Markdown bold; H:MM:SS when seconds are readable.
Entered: **2:08**
